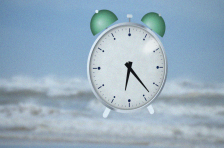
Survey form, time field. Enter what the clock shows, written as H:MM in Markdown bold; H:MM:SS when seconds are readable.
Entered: **6:23**
